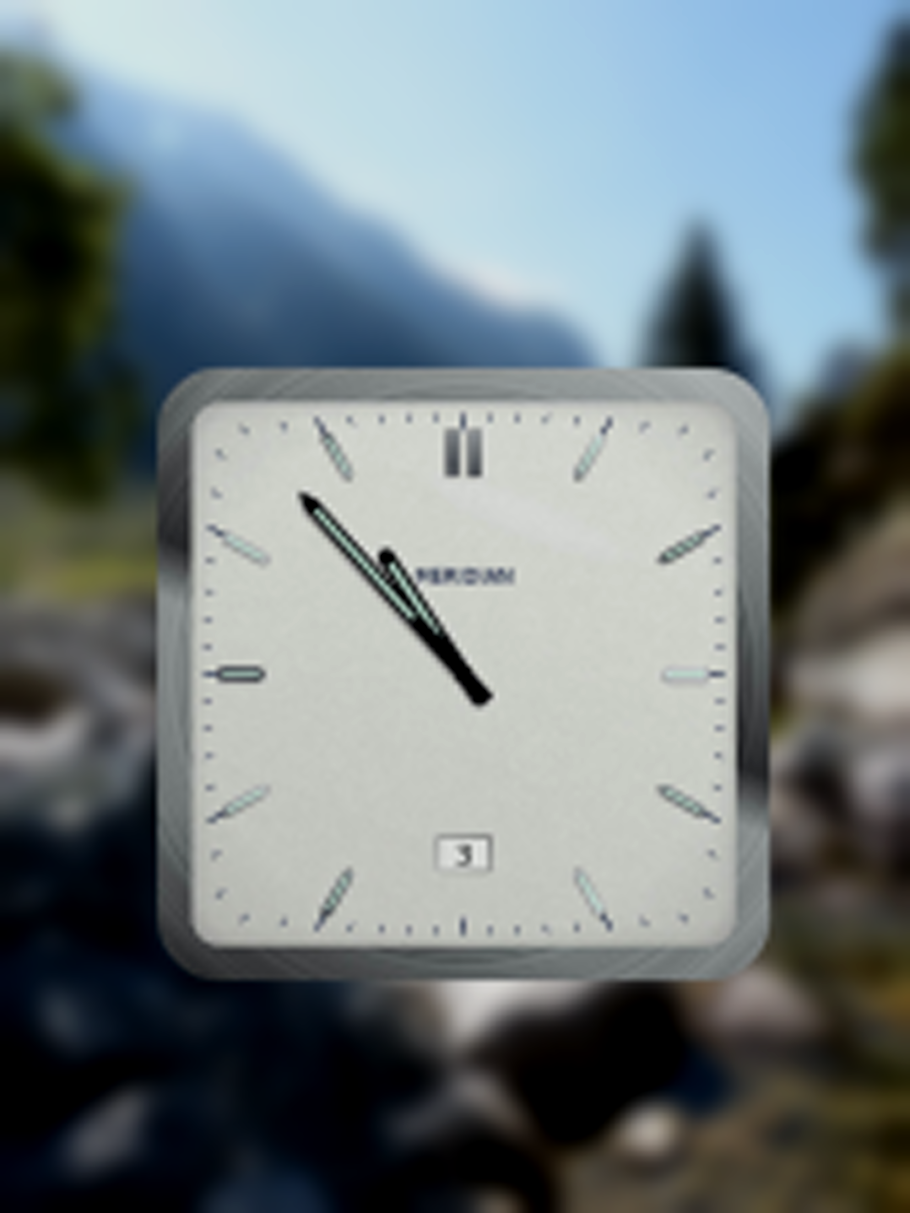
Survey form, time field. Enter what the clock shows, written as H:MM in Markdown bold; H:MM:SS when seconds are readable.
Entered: **10:53**
